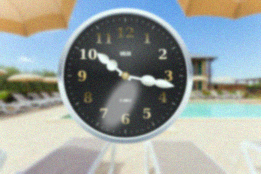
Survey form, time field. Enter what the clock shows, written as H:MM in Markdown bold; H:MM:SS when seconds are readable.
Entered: **10:17**
